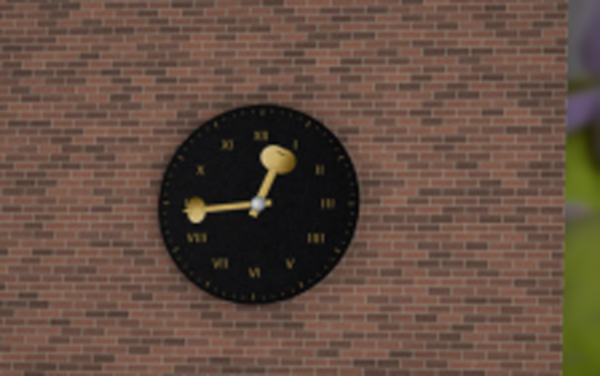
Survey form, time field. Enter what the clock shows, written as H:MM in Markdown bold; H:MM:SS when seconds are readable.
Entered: **12:44**
